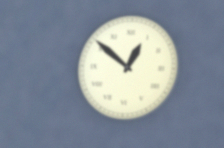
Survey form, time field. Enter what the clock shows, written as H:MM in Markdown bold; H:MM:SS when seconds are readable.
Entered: **12:51**
